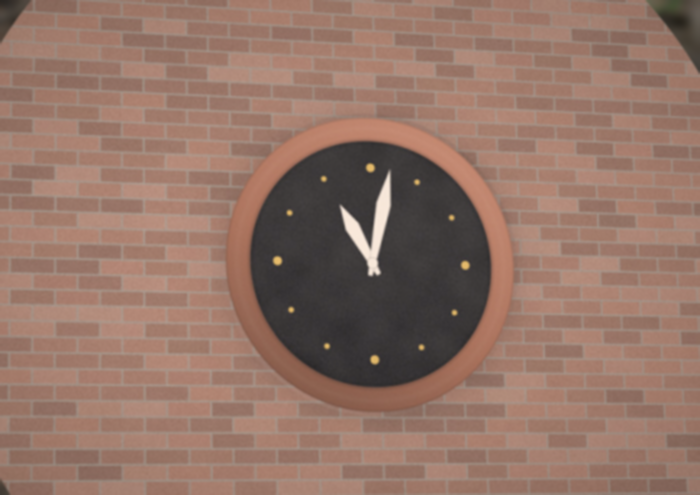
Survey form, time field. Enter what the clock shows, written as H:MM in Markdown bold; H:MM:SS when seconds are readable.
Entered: **11:02**
